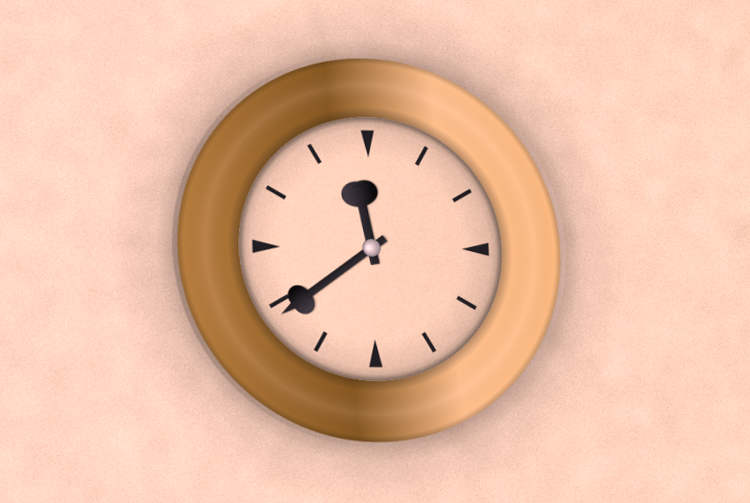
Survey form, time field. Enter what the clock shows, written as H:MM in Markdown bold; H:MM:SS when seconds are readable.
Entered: **11:39**
